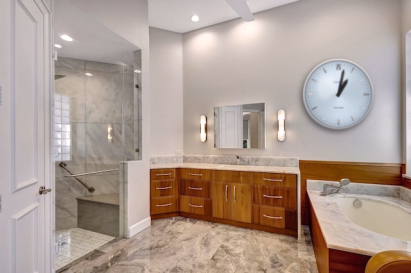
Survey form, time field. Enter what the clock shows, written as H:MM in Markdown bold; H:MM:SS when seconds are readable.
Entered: **1:02**
